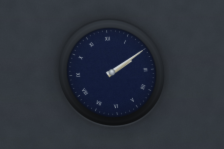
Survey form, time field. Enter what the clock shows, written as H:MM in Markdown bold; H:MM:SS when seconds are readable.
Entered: **2:10**
